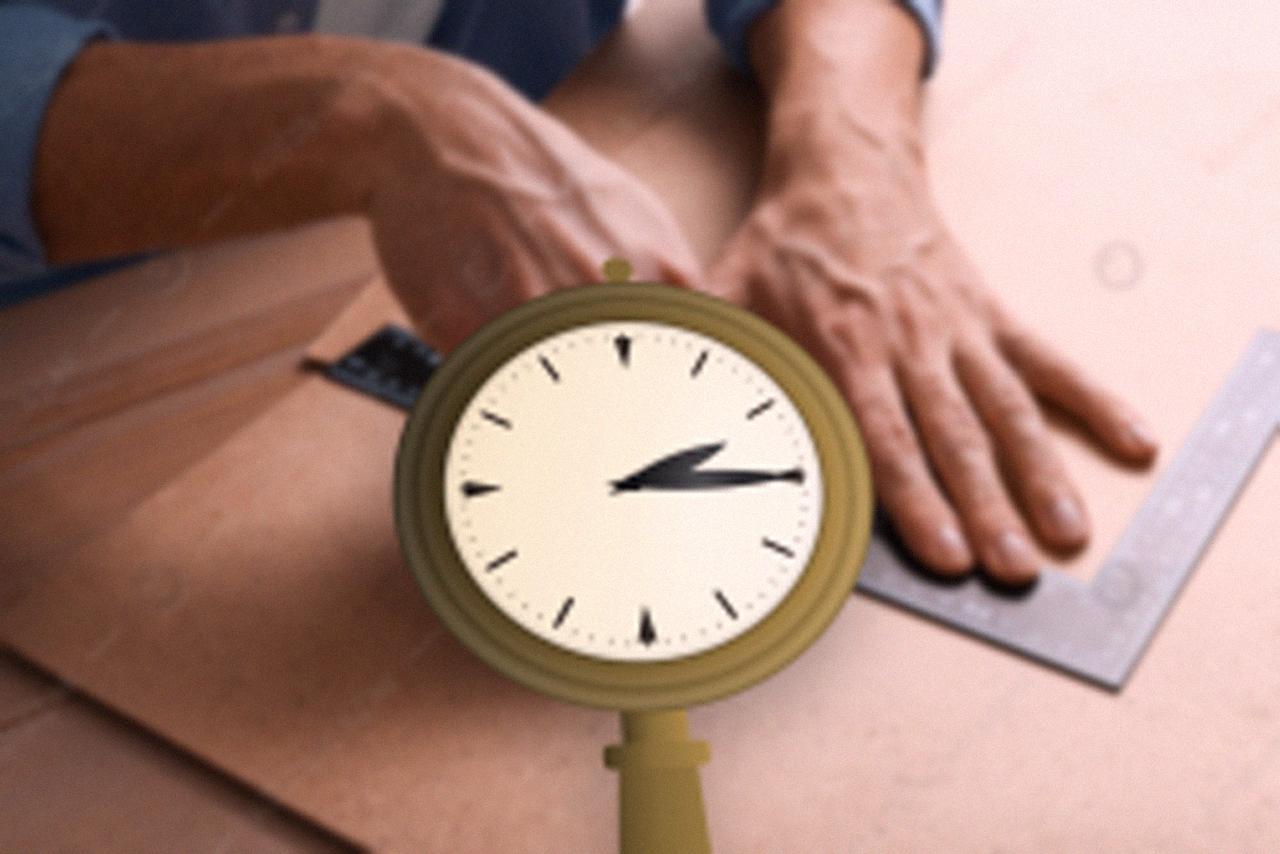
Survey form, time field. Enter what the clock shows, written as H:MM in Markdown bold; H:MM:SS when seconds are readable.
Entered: **2:15**
